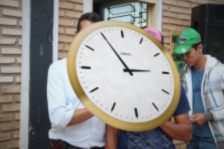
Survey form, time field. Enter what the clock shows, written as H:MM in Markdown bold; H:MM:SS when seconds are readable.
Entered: **2:55**
